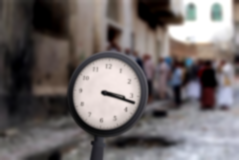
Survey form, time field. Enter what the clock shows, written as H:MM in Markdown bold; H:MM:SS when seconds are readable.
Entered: **3:17**
